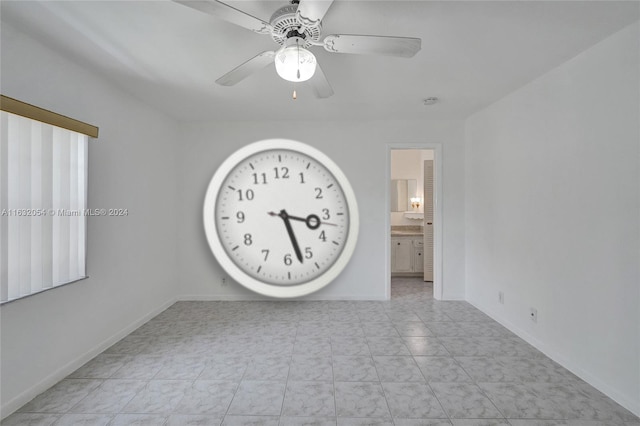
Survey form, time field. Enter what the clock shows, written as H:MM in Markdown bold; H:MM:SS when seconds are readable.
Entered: **3:27:17**
